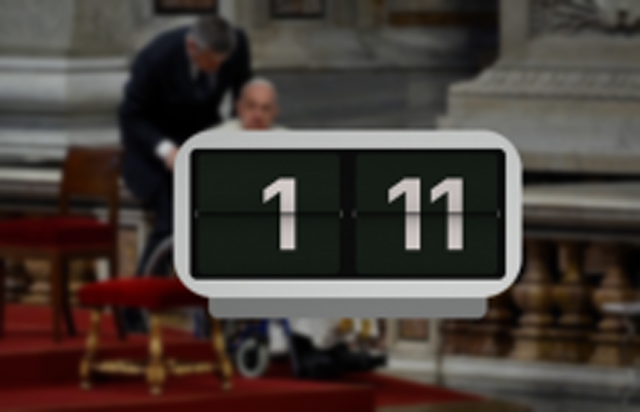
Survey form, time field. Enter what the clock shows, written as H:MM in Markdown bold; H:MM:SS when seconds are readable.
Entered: **1:11**
